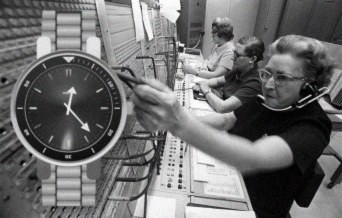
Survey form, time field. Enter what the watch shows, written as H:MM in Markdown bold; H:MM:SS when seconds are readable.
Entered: **12:23**
